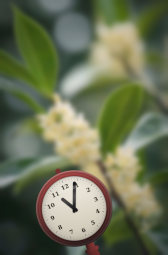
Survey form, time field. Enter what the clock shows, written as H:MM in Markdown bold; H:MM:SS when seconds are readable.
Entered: **11:04**
